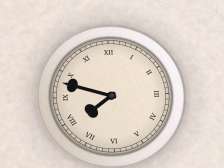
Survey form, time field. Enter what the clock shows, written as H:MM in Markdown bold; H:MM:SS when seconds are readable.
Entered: **7:48**
